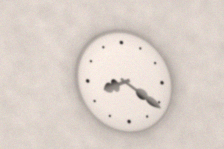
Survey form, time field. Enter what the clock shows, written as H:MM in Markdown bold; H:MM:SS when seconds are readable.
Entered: **8:21**
